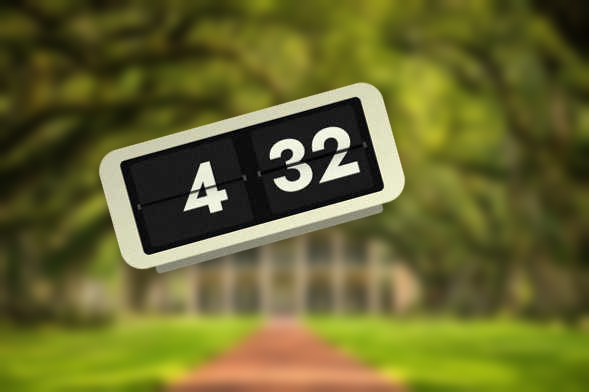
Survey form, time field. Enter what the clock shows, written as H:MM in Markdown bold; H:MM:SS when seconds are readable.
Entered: **4:32**
